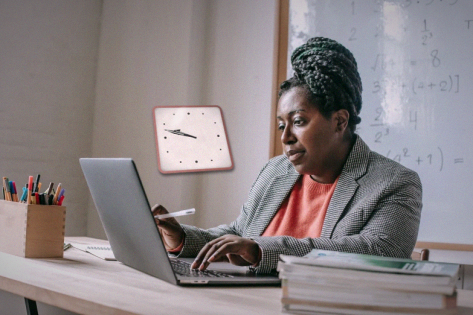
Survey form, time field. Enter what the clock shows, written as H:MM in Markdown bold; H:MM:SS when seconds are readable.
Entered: **9:48**
